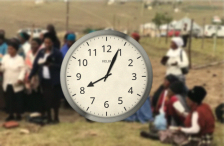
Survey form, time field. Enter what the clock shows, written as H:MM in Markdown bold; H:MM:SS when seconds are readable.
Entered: **8:04**
